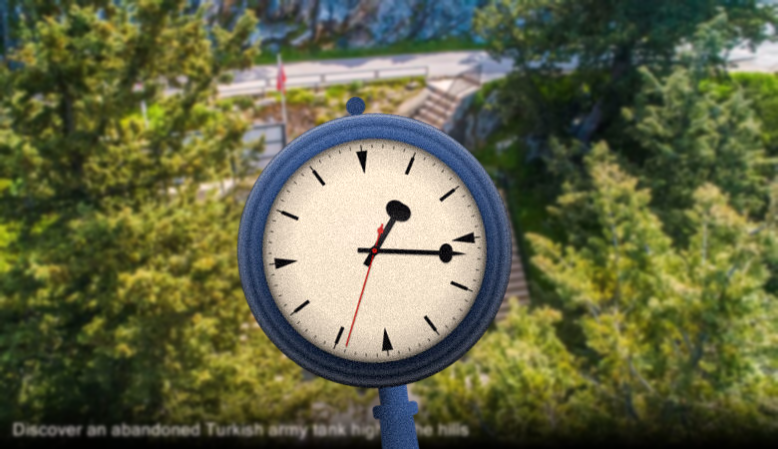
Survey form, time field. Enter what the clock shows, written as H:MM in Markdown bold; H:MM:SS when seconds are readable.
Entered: **1:16:34**
